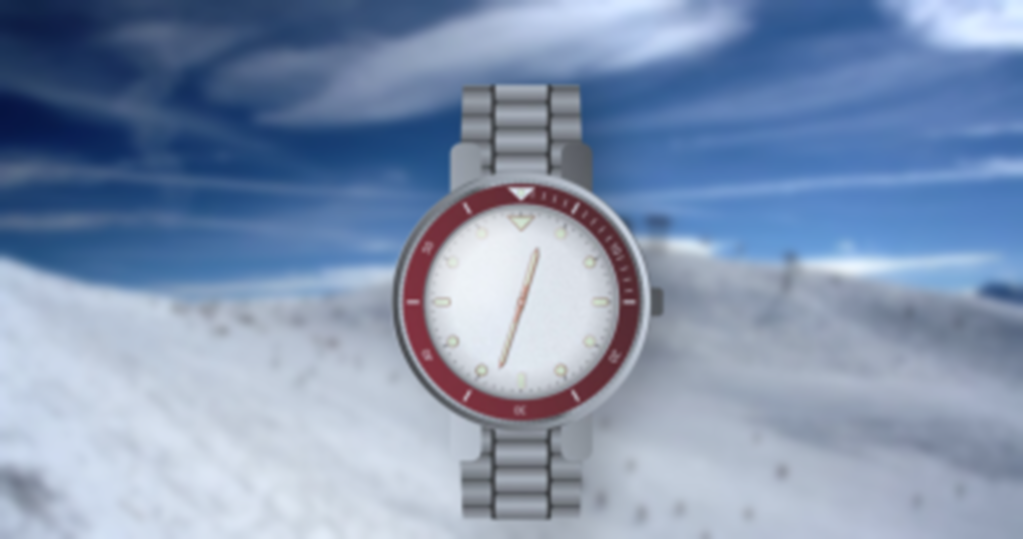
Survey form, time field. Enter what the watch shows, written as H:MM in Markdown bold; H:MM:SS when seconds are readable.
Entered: **12:33**
